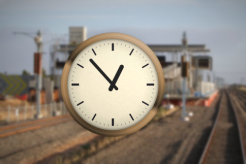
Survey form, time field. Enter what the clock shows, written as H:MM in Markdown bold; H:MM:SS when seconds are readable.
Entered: **12:53**
